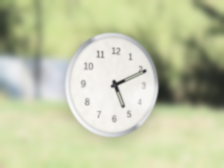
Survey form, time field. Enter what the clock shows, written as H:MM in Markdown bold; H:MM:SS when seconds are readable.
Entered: **5:11**
